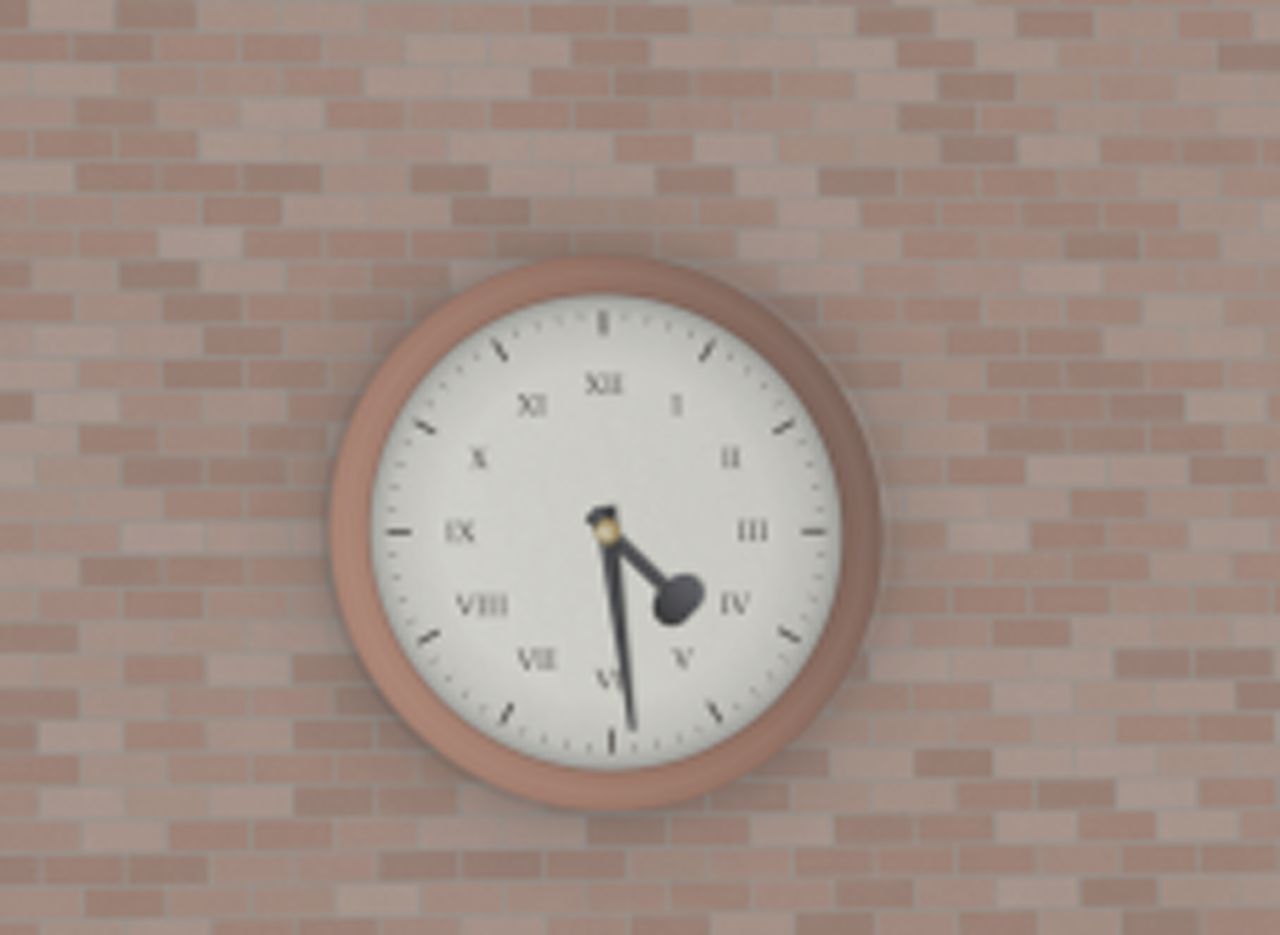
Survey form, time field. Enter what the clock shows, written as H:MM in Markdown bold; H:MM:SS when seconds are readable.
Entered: **4:29**
